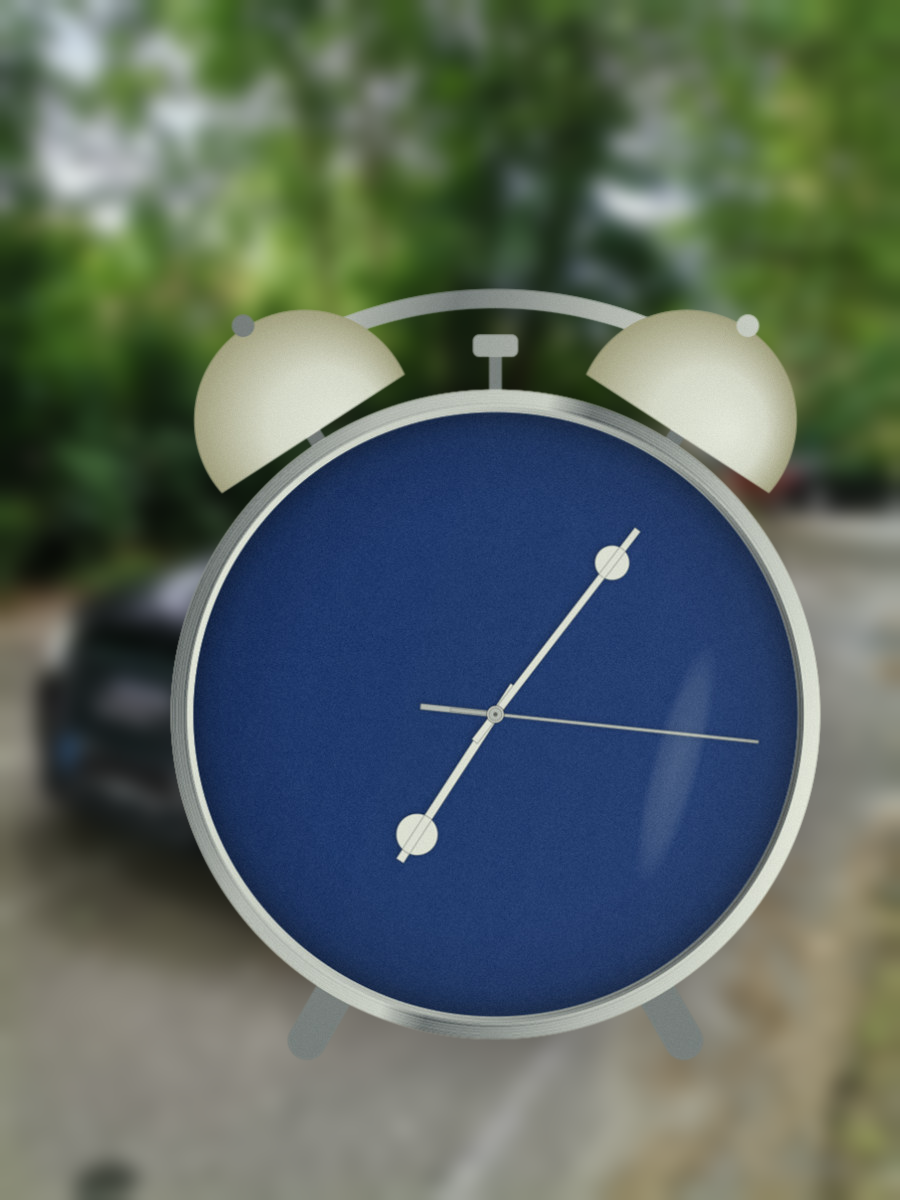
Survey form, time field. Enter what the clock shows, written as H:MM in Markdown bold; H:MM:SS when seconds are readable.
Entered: **7:06:16**
